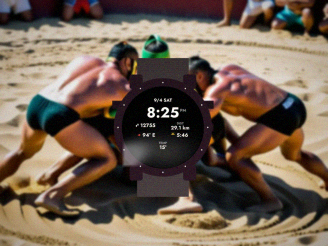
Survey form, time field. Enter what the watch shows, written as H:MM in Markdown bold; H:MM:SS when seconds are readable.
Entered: **8:25**
